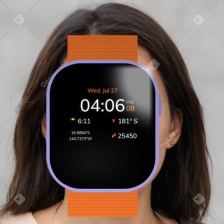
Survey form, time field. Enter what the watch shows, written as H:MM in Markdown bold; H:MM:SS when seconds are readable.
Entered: **4:06:08**
